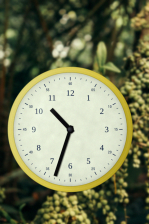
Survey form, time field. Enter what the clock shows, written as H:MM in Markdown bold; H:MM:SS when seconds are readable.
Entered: **10:33**
